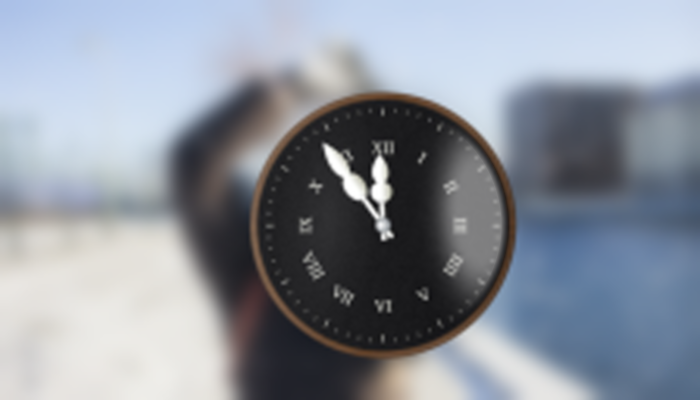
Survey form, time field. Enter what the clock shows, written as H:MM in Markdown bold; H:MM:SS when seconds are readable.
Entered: **11:54**
